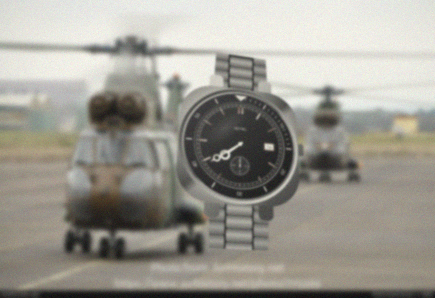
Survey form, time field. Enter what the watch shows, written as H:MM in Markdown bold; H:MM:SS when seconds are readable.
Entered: **7:39**
